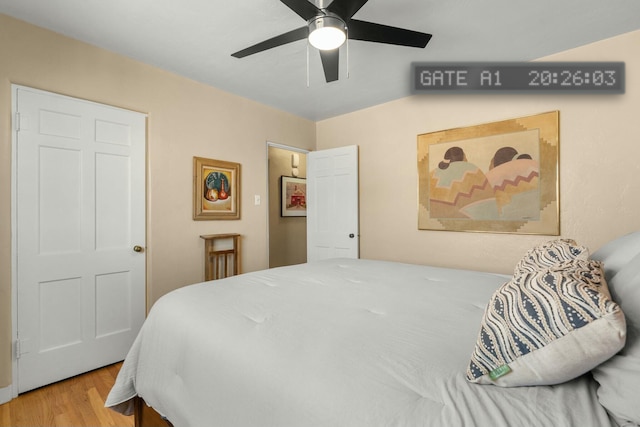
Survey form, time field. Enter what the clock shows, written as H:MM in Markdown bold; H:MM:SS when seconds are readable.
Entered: **20:26:03**
